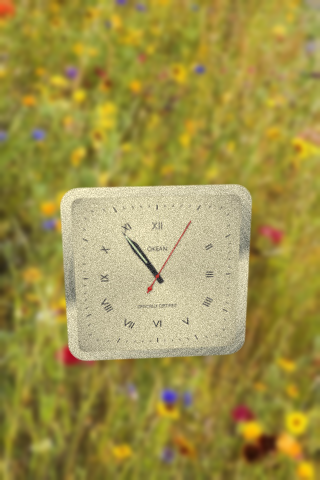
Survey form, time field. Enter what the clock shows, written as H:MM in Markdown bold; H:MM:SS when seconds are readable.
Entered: **10:54:05**
